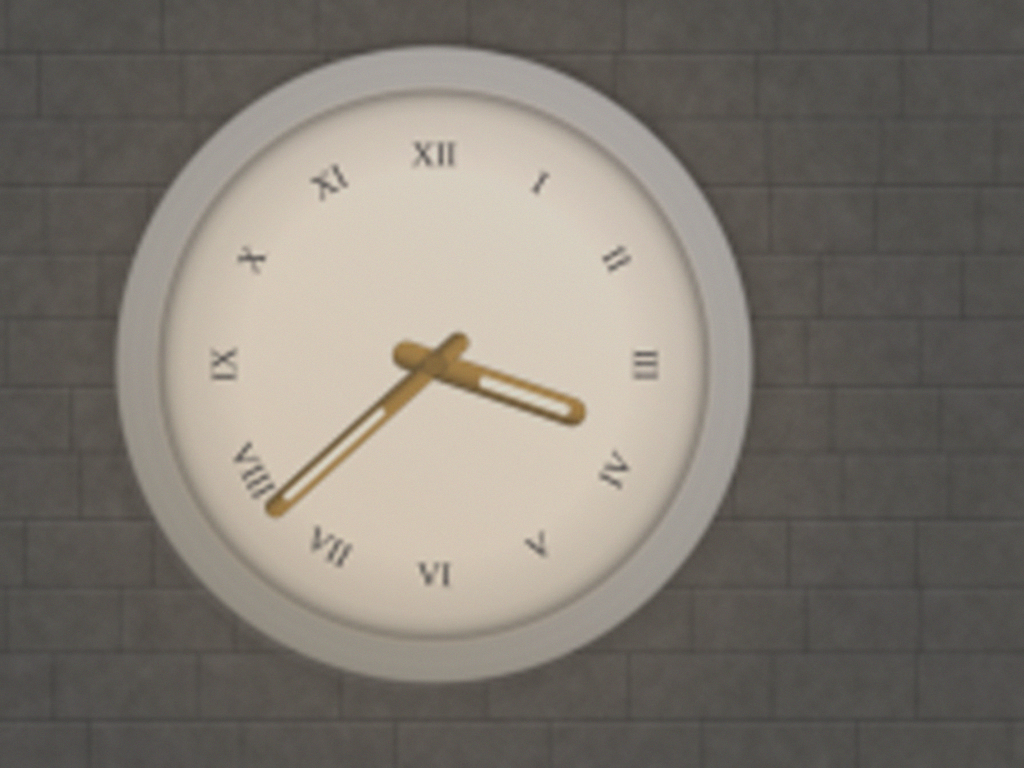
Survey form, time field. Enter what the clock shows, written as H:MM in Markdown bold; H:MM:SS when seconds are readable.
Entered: **3:38**
